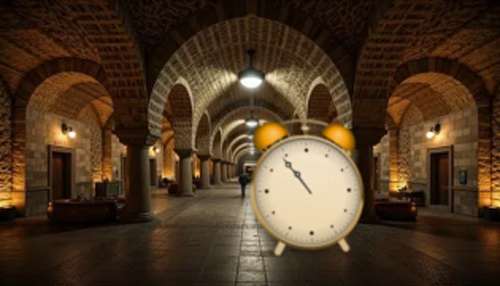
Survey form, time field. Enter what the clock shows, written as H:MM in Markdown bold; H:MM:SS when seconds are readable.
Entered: **10:54**
